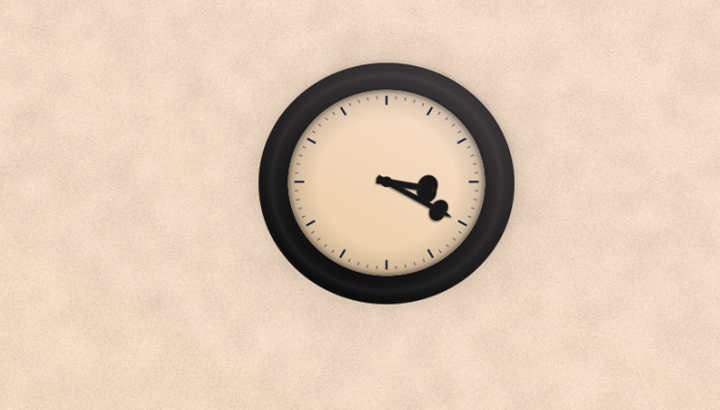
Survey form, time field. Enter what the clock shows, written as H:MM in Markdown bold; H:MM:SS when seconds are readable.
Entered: **3:20**
